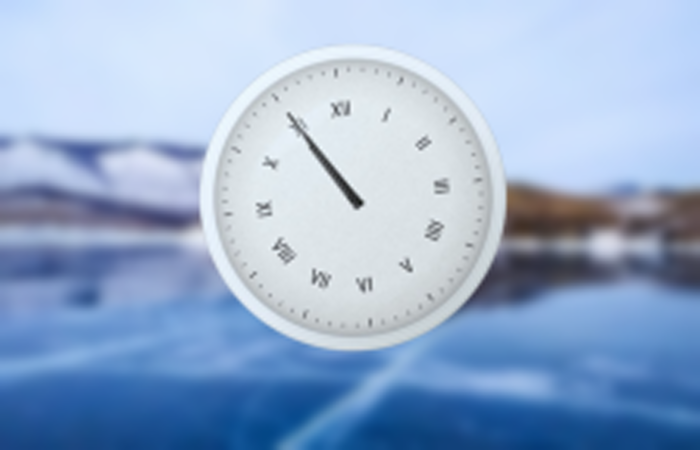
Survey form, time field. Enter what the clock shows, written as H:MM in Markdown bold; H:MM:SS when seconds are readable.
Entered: **10:55**
